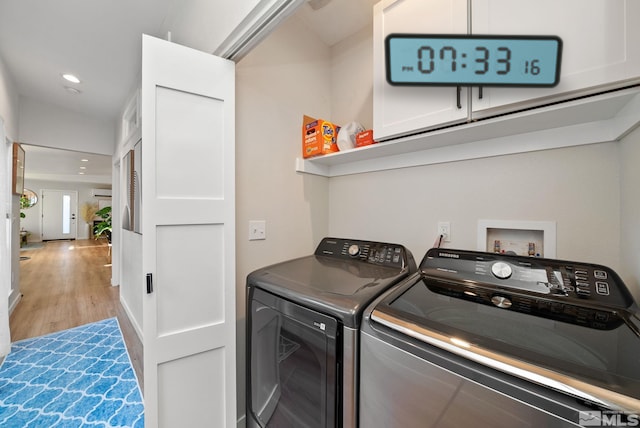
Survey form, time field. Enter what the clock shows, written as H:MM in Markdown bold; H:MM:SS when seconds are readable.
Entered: **7:33:16**
